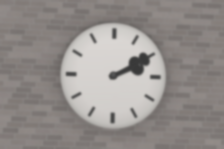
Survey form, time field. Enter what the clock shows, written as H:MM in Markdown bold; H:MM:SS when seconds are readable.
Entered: **2:10**
